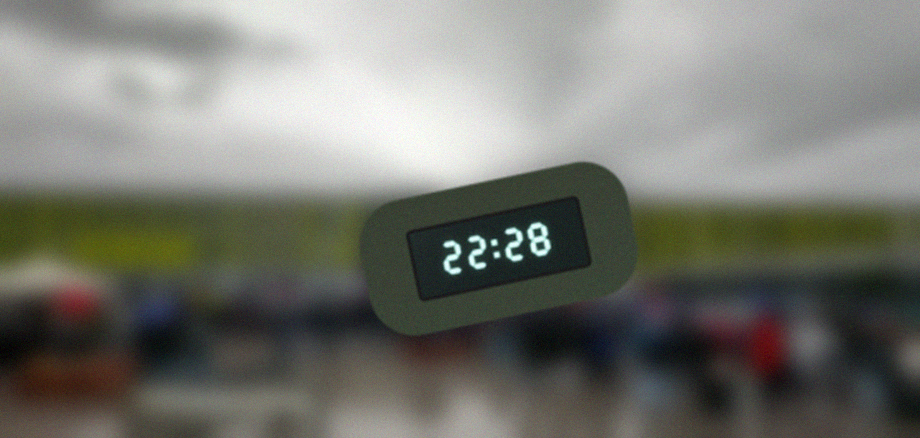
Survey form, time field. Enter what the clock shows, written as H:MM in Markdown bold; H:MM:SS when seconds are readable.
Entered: **22:28**
